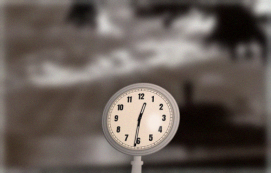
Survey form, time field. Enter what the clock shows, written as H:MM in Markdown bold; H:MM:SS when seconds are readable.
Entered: **12:31**
